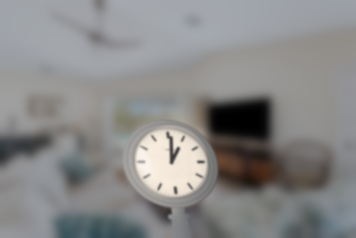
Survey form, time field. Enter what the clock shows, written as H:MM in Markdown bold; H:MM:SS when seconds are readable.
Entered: **1:01**
